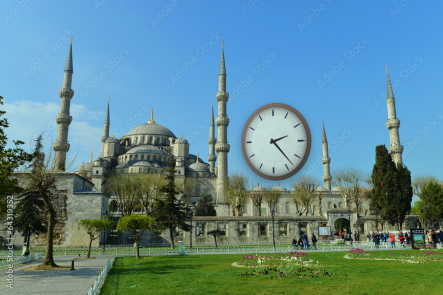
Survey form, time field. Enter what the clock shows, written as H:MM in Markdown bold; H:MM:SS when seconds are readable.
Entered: **2:23**
